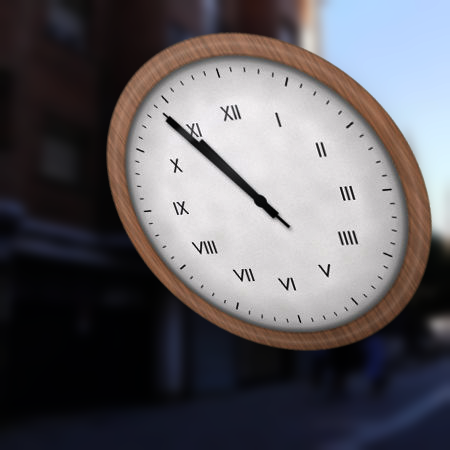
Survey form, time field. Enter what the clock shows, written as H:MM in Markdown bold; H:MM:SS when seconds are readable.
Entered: **10:53:54**
